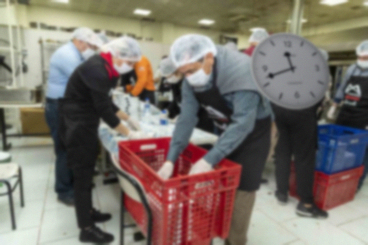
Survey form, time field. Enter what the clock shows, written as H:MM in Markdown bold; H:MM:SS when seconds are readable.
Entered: **11:42**
